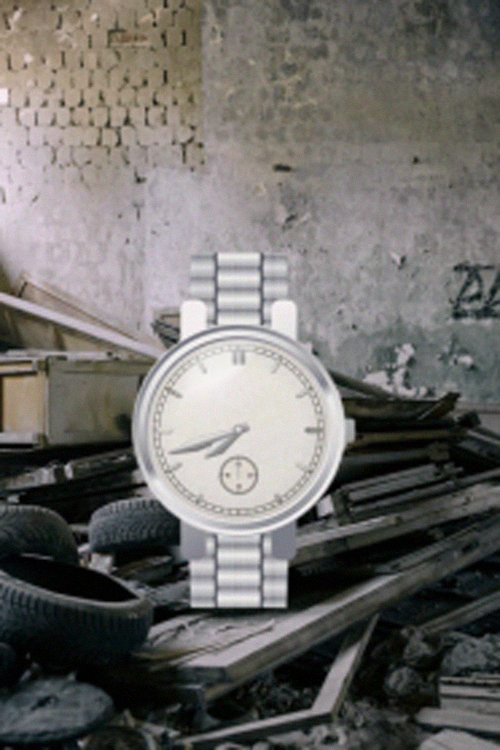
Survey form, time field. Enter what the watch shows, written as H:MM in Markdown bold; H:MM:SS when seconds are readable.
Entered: **7:42**
